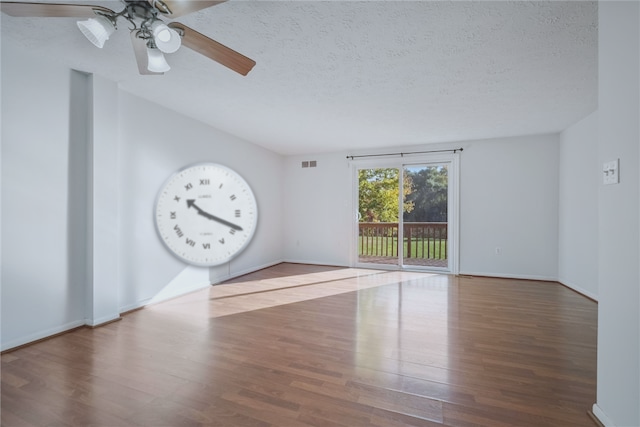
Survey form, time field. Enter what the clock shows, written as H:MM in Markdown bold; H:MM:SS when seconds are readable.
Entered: **10:19**
